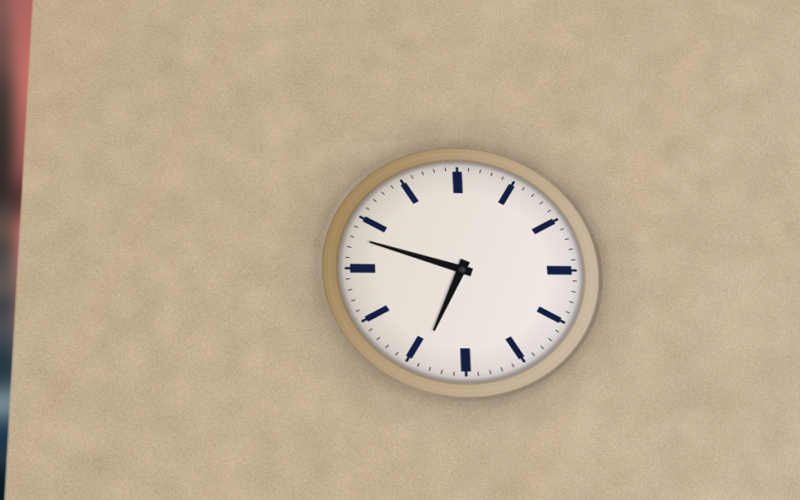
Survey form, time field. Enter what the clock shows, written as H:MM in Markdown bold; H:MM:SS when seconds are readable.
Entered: **6:48**
